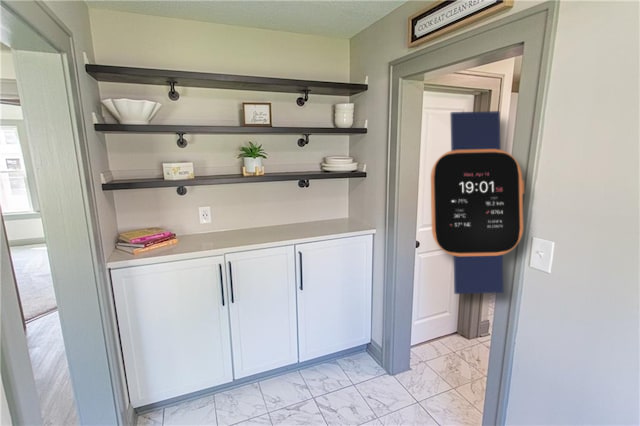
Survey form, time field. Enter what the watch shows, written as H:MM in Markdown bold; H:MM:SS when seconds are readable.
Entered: **19:01**
